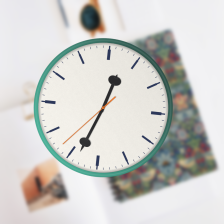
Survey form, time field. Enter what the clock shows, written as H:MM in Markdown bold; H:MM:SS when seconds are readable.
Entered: **12:33:37**
